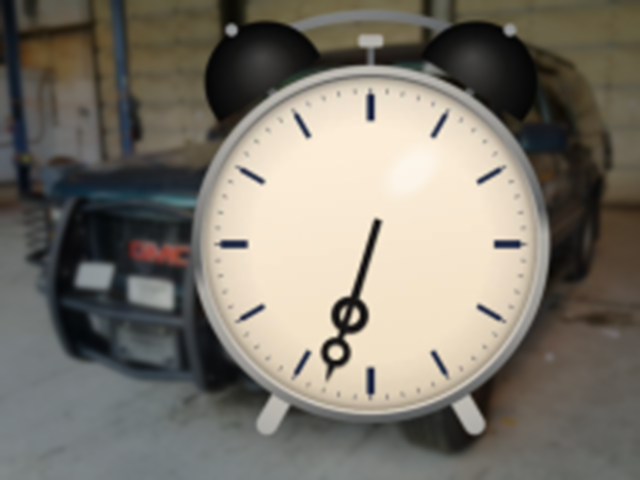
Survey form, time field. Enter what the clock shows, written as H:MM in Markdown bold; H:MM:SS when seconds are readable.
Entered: **6:33**
